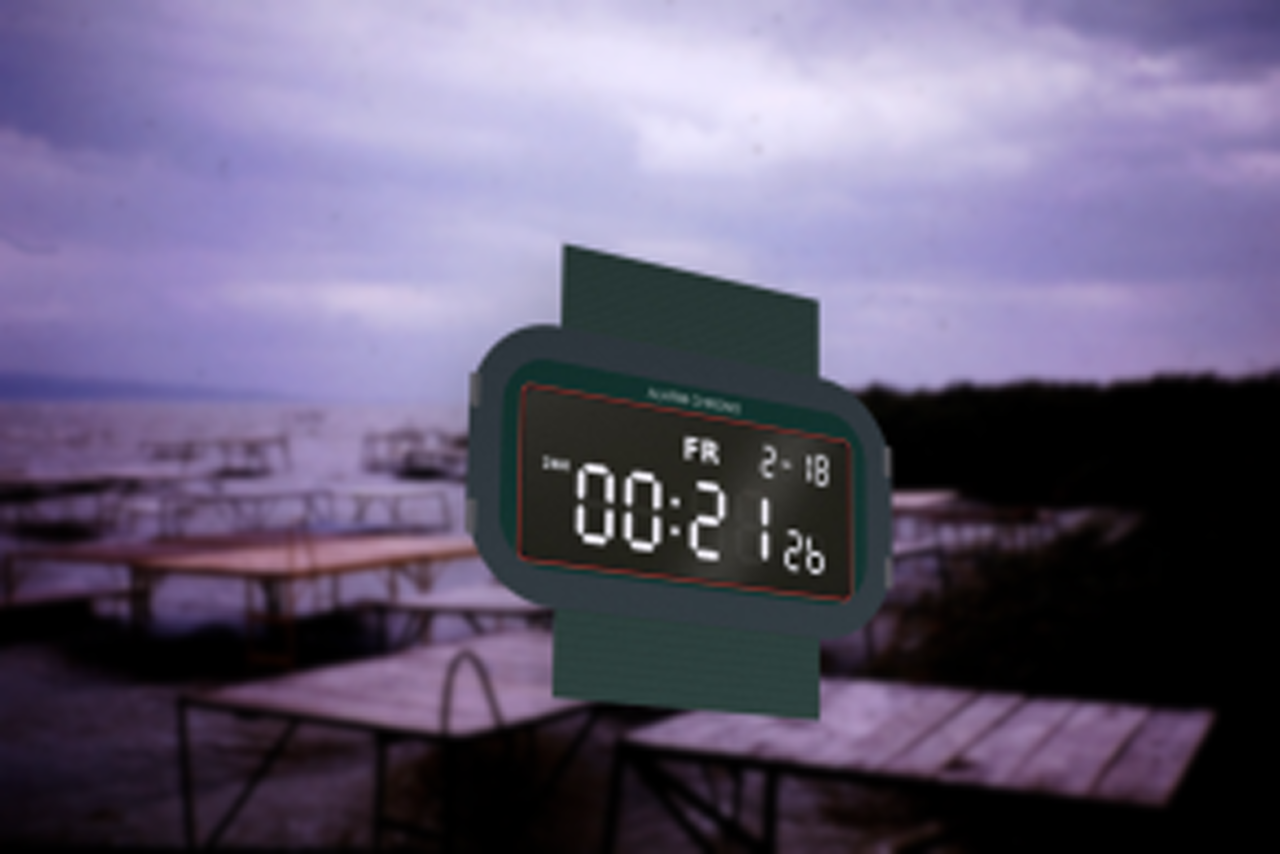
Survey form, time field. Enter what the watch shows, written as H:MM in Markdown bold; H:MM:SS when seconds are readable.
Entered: **0:21:26**
